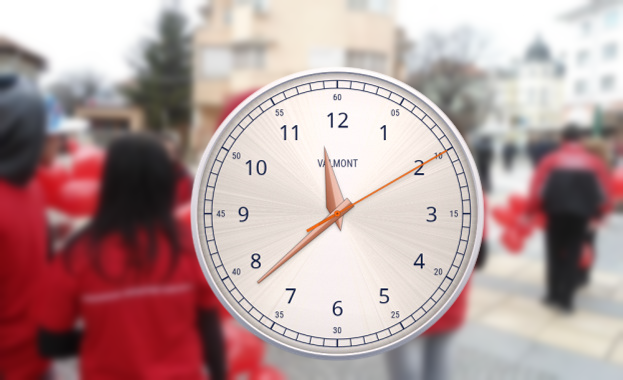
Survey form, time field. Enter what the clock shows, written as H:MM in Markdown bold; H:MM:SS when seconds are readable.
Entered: **11:38:10**
